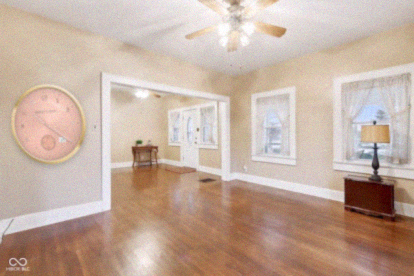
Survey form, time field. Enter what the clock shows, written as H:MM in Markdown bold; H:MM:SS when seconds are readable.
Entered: **10:21**
